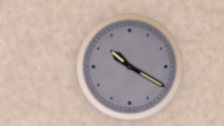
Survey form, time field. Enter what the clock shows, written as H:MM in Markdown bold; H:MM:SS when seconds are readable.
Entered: **10:20**
